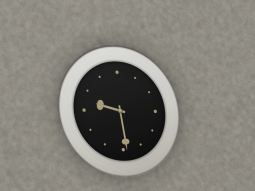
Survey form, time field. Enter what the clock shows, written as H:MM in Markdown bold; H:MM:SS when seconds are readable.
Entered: **9:29**
